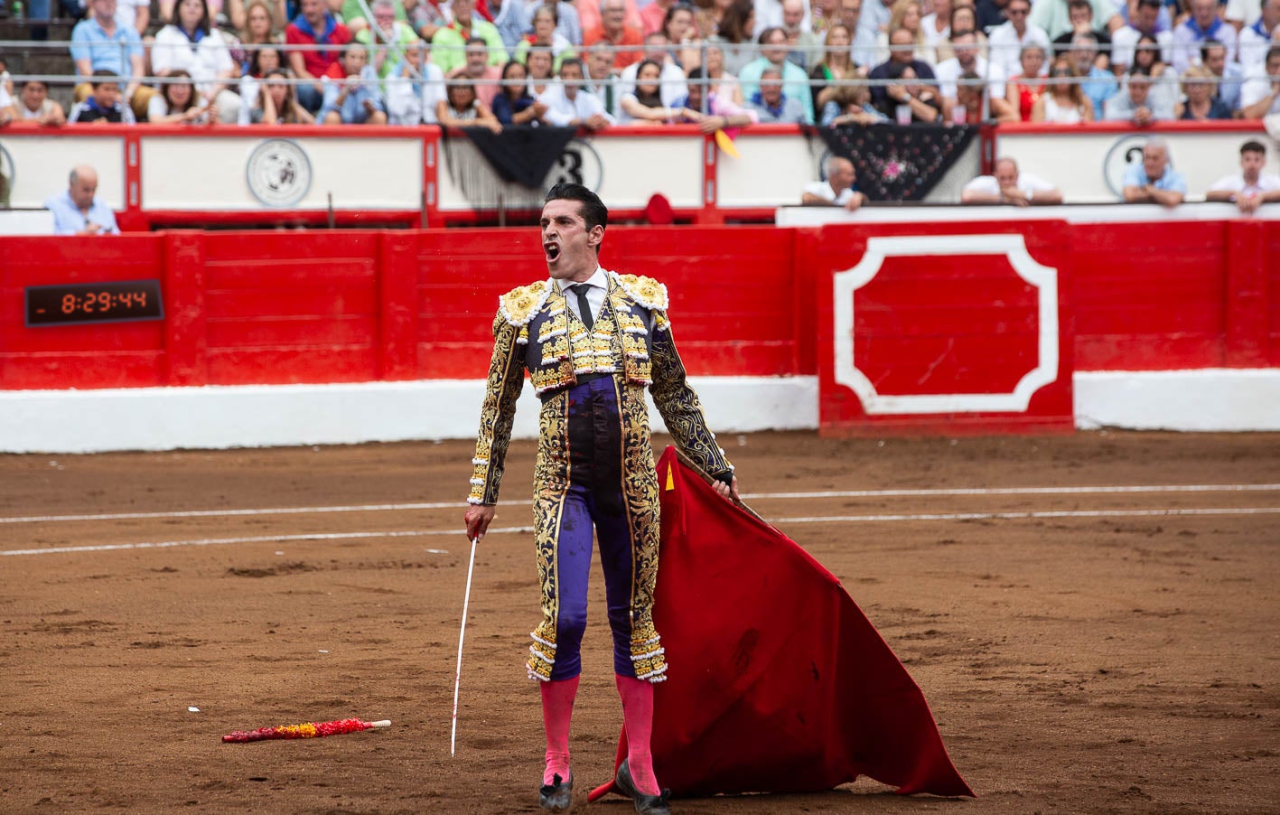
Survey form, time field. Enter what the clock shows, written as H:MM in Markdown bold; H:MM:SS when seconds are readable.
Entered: **8:29:44**
